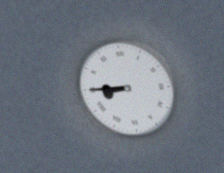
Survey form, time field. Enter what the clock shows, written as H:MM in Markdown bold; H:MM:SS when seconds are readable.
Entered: **8:45**
